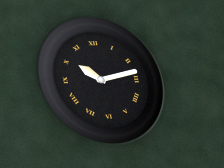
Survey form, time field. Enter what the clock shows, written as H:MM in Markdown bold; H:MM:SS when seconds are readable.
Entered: **10:13**
